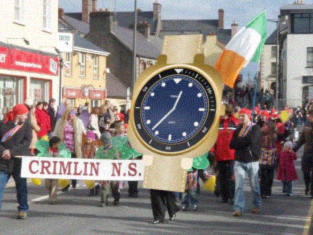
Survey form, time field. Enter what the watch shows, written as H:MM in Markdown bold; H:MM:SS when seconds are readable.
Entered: **12:37**
